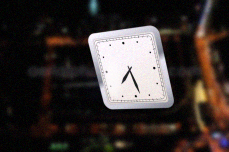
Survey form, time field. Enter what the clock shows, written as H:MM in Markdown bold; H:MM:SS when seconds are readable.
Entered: **7:28**
